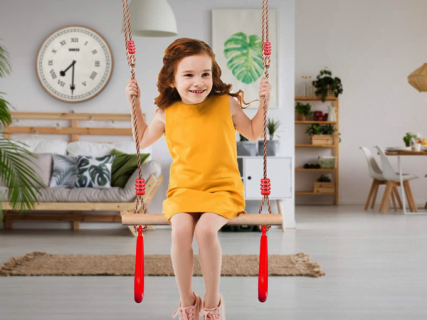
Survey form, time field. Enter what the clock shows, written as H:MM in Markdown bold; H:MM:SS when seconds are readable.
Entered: **7:30**
